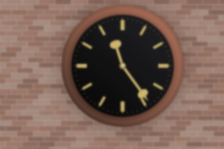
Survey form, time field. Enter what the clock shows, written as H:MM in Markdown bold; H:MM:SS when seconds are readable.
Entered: **11:24**
